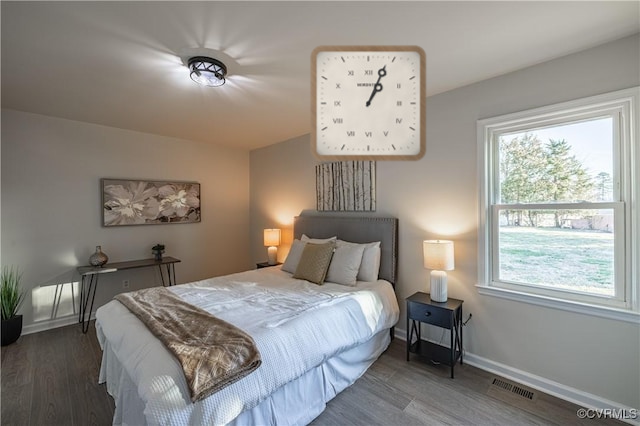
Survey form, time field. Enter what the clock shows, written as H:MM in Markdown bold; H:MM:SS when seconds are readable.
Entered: **1:04**
